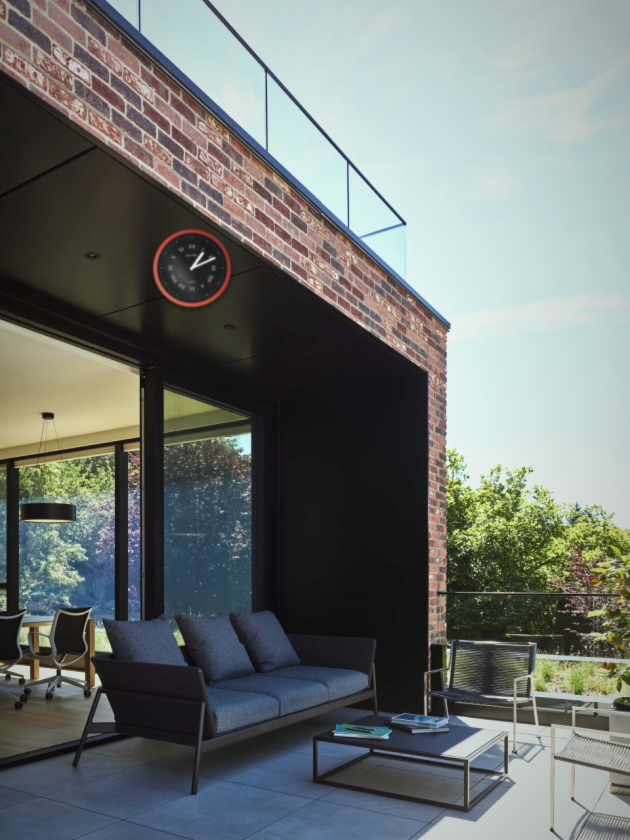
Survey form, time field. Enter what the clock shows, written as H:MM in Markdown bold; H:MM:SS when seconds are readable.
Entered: **1:11**
